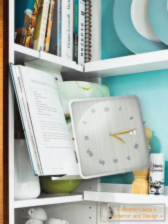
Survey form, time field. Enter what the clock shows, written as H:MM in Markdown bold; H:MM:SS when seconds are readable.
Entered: **4:14**
